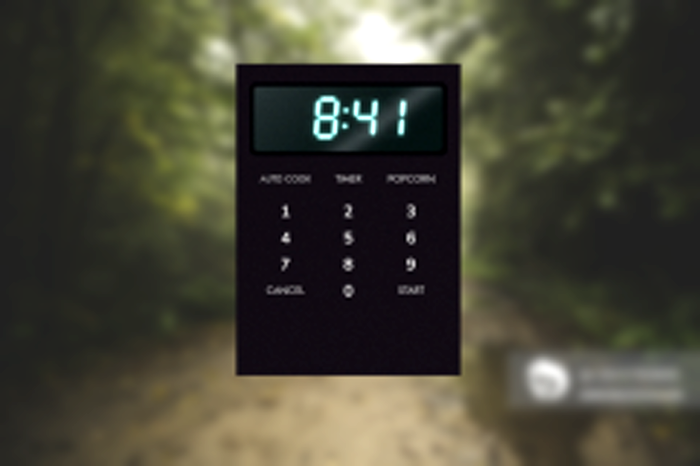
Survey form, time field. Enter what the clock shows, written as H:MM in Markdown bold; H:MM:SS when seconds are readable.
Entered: **8:41**
